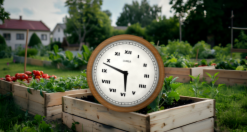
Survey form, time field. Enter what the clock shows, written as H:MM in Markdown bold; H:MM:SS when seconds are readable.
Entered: **5:48**
